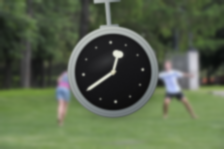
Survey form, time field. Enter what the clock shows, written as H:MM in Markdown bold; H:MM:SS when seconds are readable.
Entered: **12:40**
